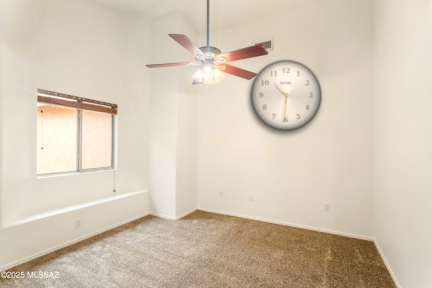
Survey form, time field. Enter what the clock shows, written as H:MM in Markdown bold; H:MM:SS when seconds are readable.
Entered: **10:31**
